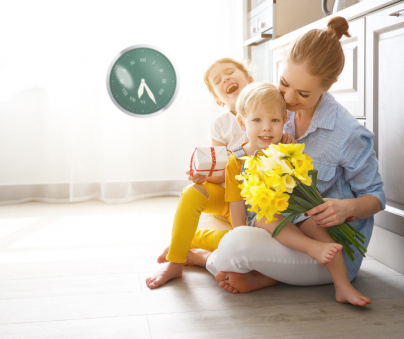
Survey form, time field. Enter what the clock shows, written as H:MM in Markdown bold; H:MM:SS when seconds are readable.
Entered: **6:25**
